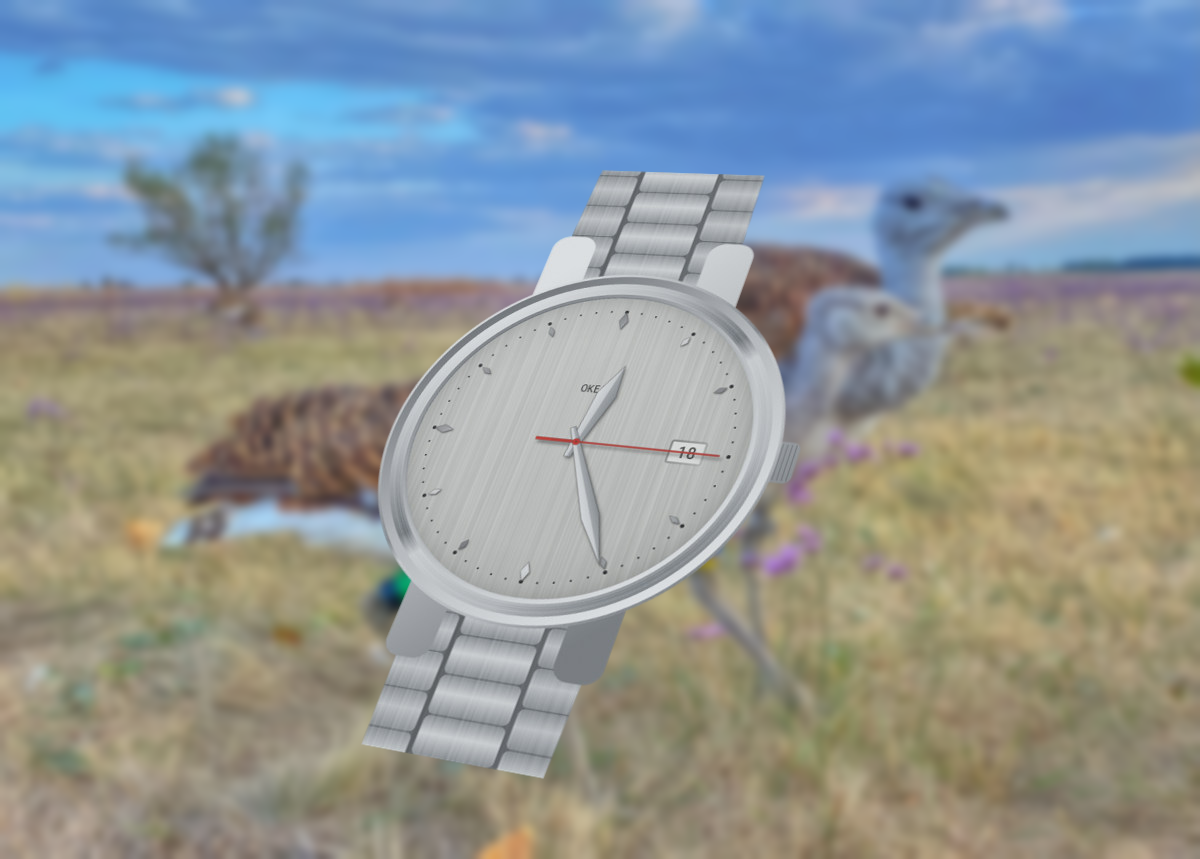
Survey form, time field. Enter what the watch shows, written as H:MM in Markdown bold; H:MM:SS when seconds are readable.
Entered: **12:25:15**
